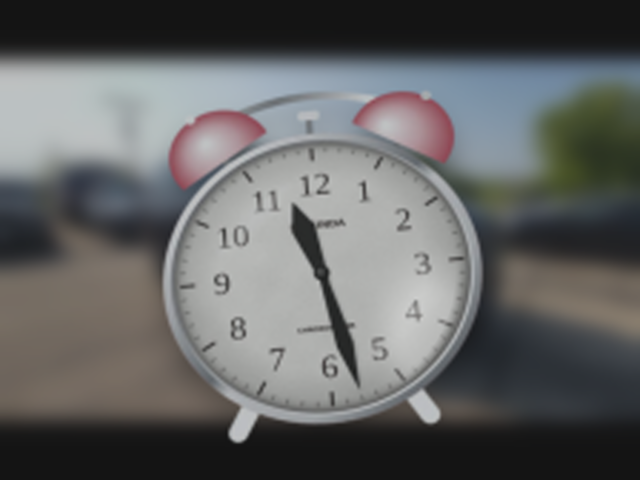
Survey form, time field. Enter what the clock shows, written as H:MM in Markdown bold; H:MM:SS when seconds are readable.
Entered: **11:28**
